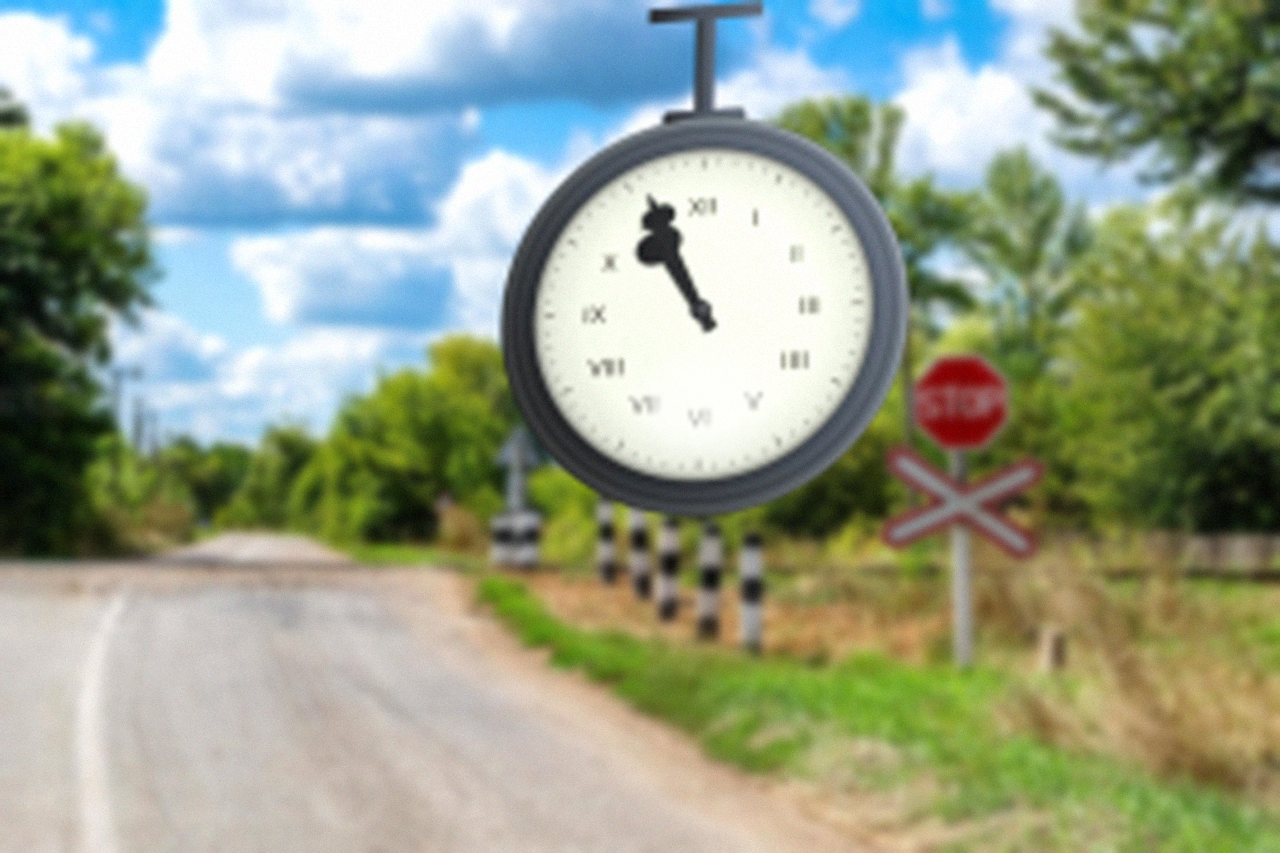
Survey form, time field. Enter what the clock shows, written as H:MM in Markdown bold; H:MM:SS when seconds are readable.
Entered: **10:56**
